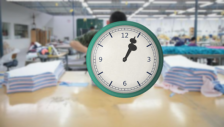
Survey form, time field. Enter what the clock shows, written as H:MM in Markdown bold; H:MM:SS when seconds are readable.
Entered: **1:04**
